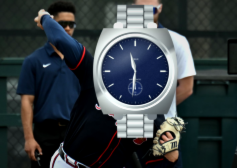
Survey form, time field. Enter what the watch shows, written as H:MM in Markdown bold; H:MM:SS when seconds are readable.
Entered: **11:31**
